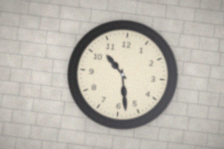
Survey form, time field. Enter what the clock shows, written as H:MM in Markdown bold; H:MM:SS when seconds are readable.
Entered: **10:28**
